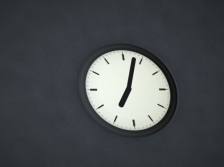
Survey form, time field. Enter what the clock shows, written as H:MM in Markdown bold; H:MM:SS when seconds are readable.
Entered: **7:03**
